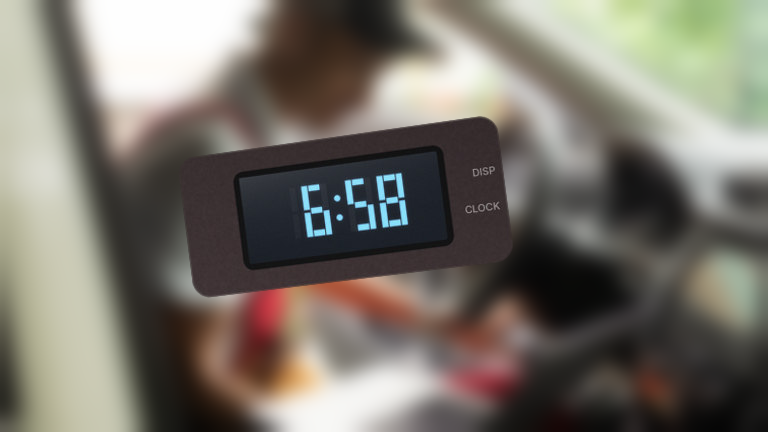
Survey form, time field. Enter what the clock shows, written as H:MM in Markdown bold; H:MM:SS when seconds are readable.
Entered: **6:58**
